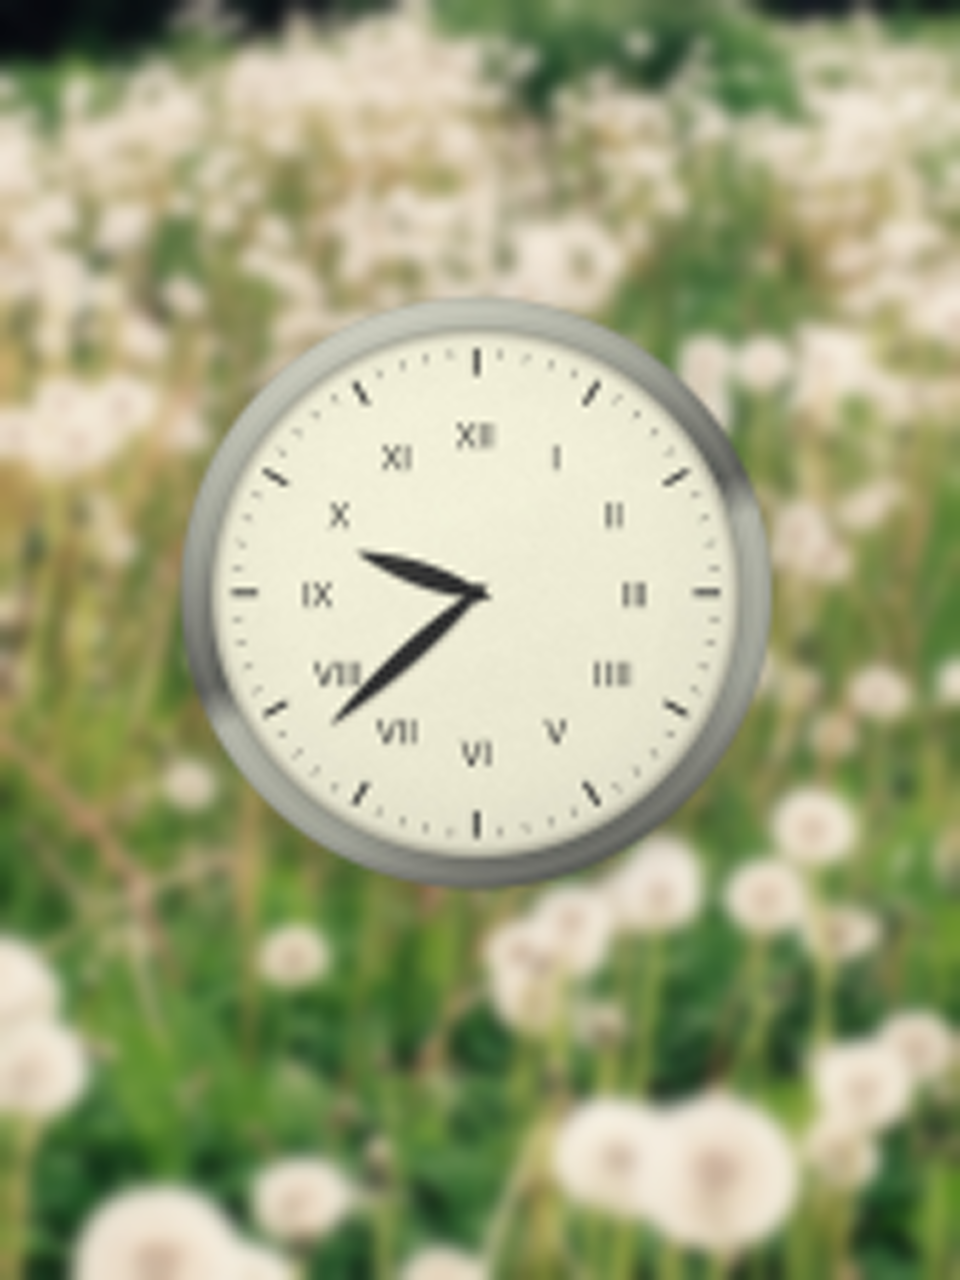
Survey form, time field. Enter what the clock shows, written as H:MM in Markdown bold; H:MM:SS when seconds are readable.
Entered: **9:38**
